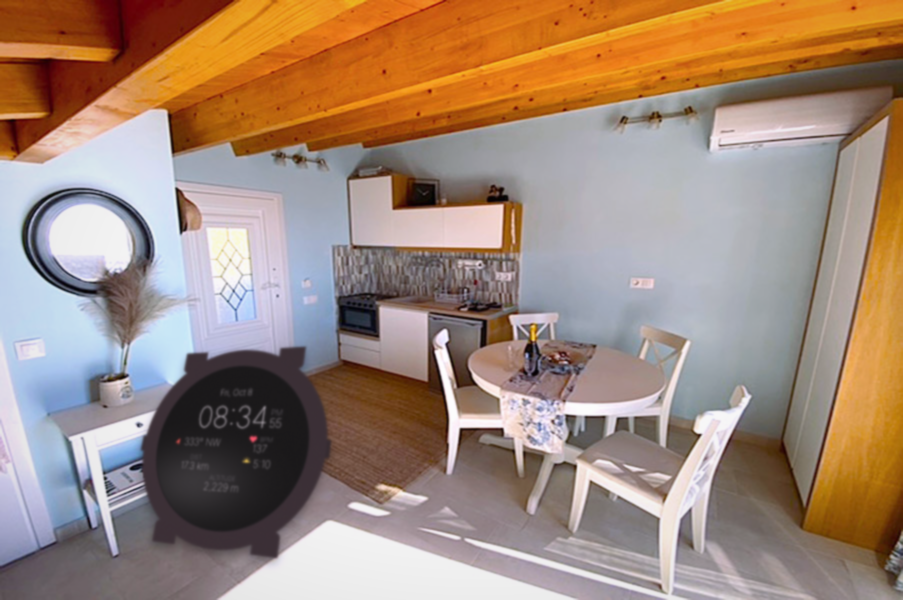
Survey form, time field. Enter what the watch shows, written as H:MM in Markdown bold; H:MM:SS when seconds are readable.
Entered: **8:34:55**
